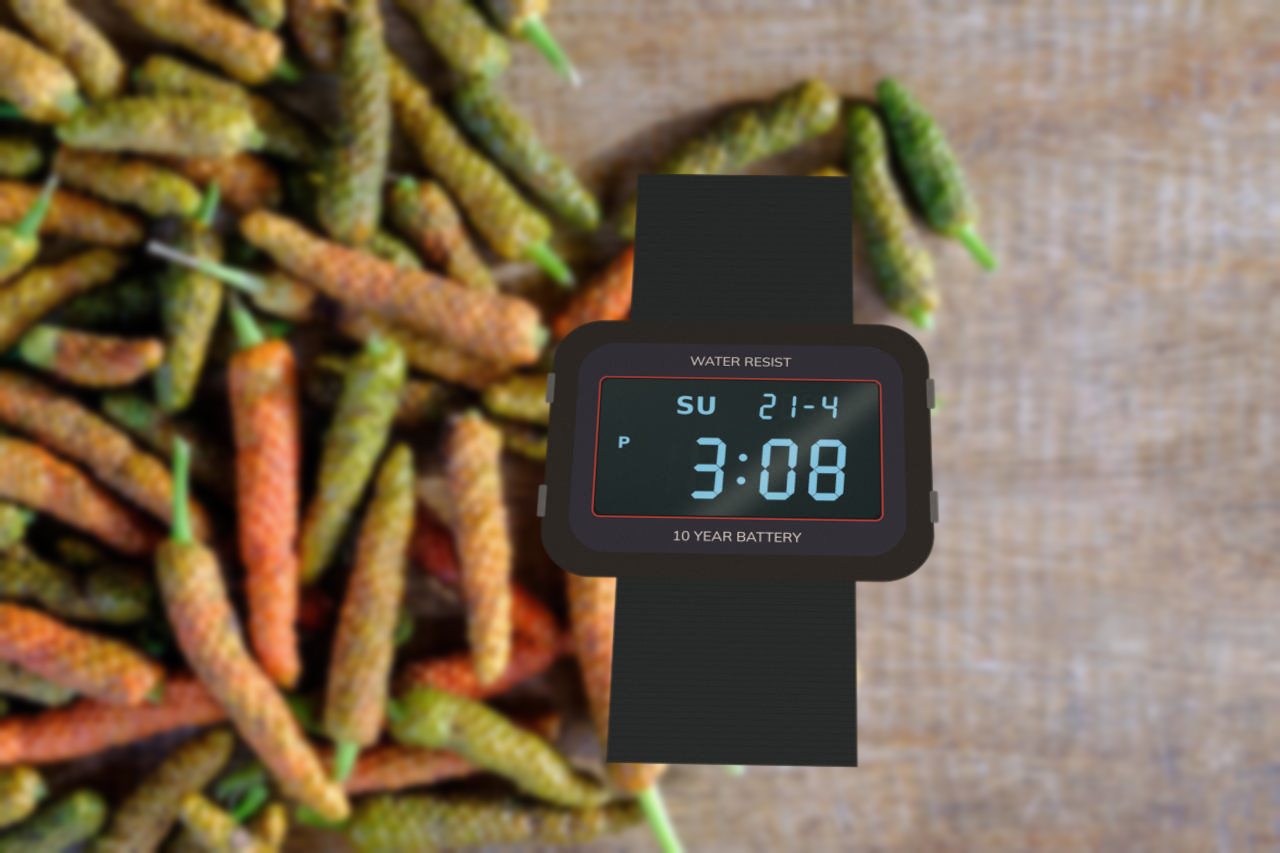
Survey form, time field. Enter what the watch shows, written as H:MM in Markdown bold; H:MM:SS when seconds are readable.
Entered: **3:08**
